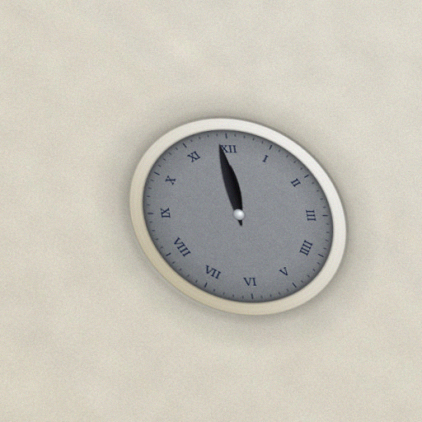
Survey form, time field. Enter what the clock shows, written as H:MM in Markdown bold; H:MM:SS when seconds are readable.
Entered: **11:59**
